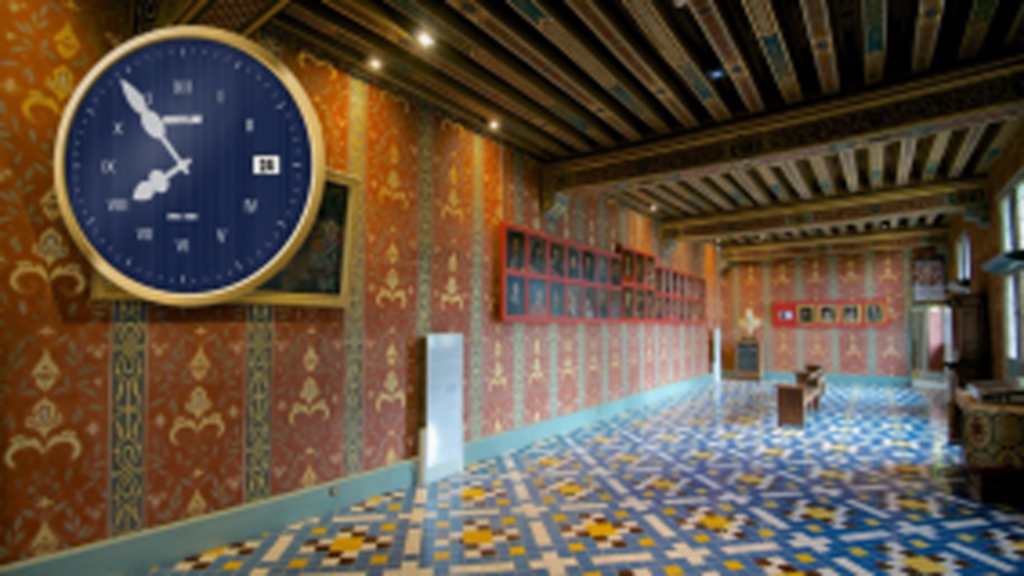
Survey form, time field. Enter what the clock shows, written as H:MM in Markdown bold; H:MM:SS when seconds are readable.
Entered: **7:54**
